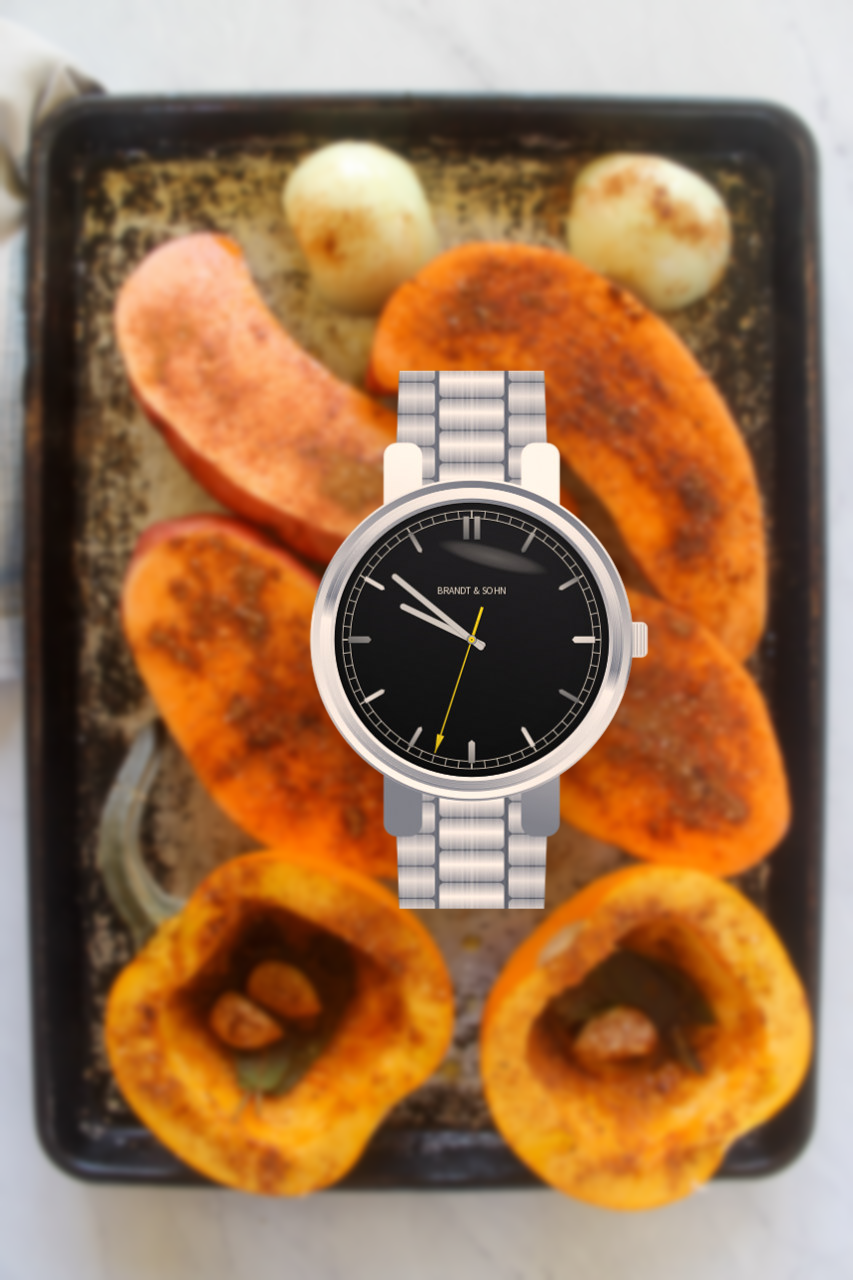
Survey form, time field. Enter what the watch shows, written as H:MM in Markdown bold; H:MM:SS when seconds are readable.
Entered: **9:51:33**
